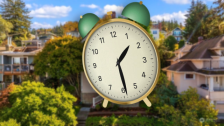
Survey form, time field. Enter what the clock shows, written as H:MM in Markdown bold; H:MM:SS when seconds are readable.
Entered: **1:29**
